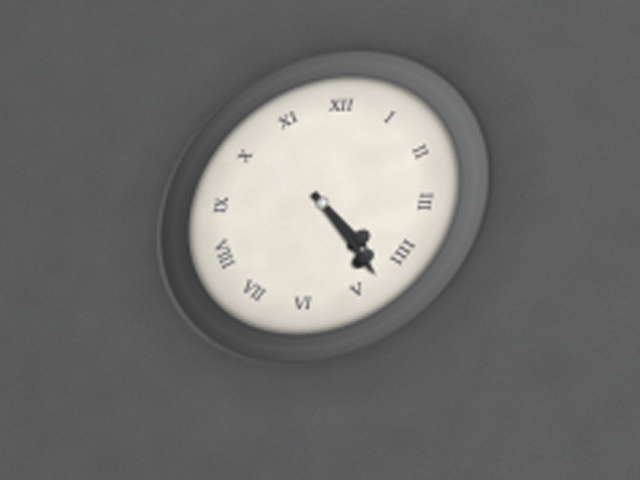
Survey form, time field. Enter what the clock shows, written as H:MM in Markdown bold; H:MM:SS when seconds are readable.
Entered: **4:23**
